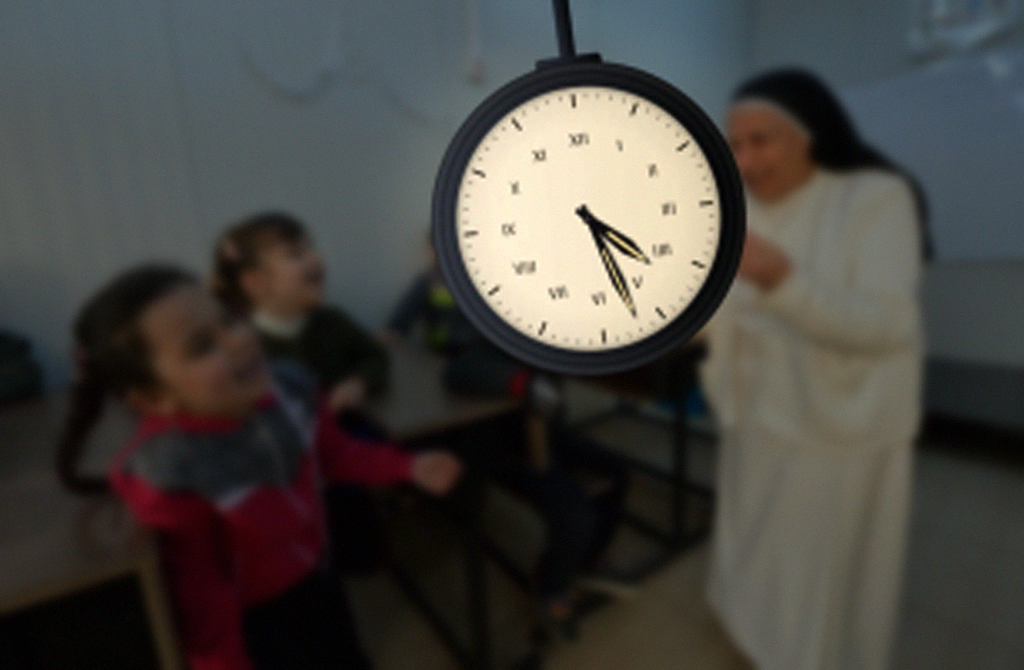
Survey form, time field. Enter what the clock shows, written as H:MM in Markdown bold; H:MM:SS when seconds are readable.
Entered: **4:27**
